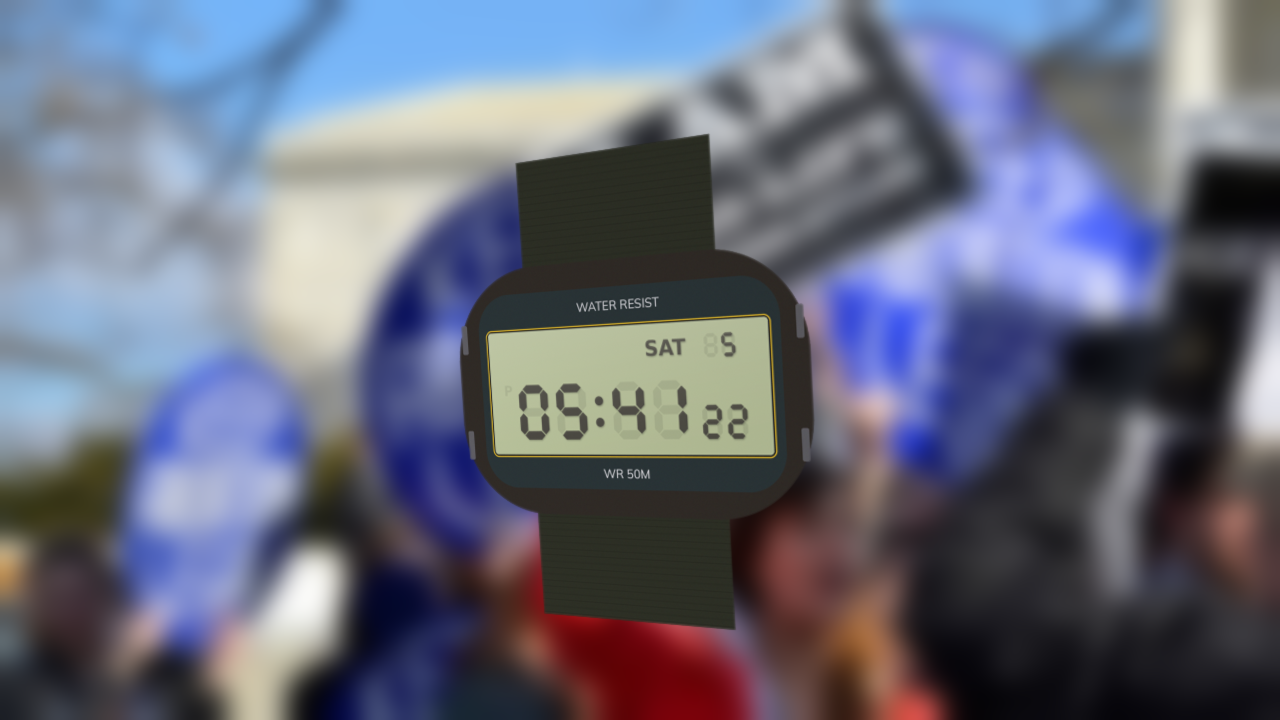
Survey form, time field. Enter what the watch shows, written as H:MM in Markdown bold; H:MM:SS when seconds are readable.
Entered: **5:41:22**
